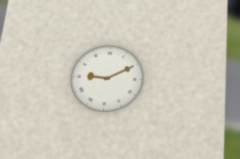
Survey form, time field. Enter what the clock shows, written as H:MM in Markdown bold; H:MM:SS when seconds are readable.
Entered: **9:10**
